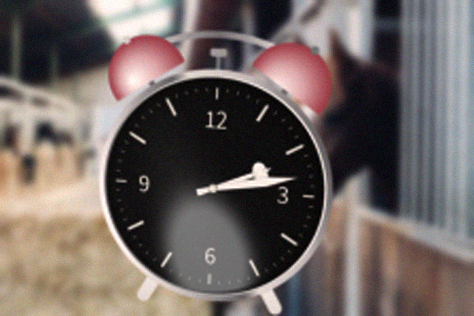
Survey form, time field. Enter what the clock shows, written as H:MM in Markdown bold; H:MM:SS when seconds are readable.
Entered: **2:13**
